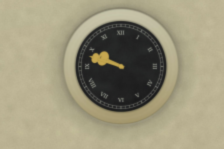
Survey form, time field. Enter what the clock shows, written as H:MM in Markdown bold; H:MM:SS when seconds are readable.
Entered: **9:48**
